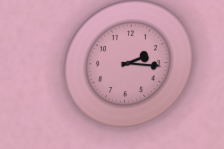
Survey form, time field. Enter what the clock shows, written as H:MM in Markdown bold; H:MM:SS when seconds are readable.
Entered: **2:16**
